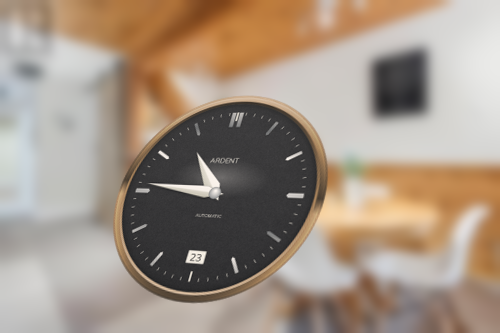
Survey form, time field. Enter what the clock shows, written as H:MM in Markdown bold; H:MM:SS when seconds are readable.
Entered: **10:46**
